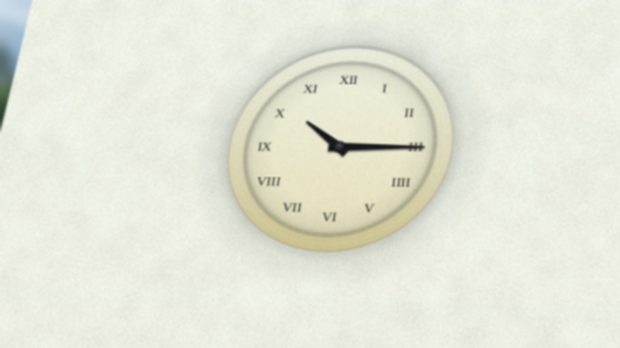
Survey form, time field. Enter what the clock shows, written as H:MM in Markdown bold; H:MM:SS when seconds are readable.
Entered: **10:15**
